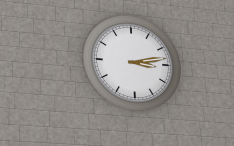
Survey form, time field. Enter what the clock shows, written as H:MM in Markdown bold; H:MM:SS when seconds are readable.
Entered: **3:13**
